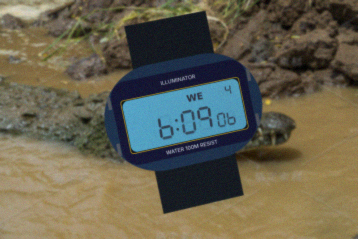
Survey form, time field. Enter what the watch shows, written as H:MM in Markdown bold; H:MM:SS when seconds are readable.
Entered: **6:09:06**
